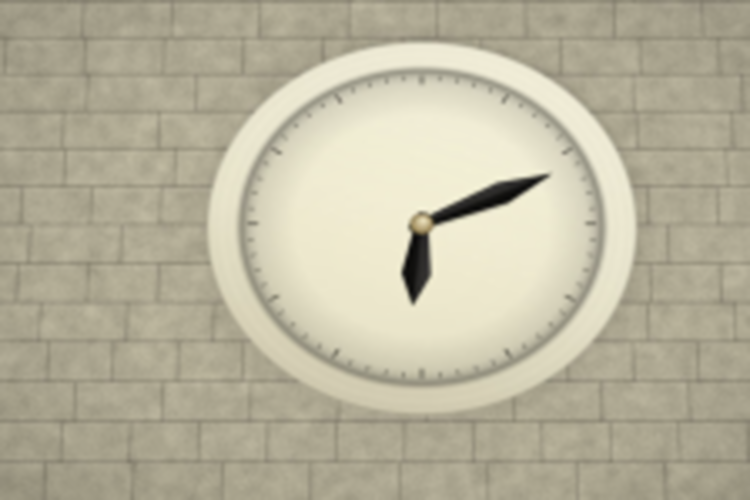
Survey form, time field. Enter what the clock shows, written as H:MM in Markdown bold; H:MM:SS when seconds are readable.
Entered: **6:11**
